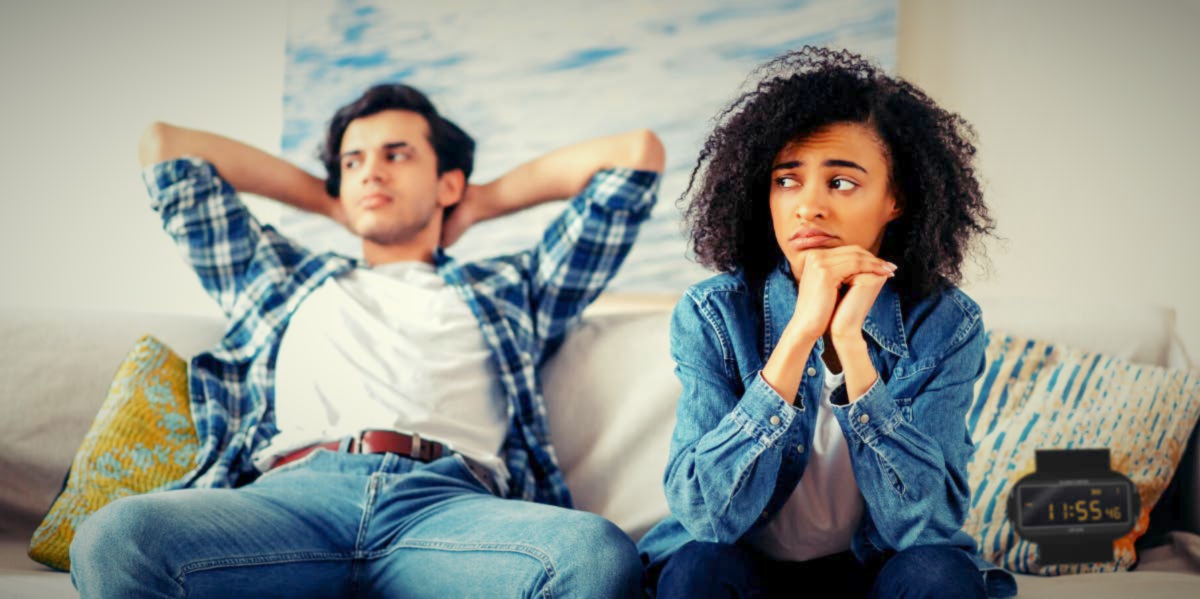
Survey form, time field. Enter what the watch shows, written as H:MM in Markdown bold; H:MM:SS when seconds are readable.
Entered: **11:55**
